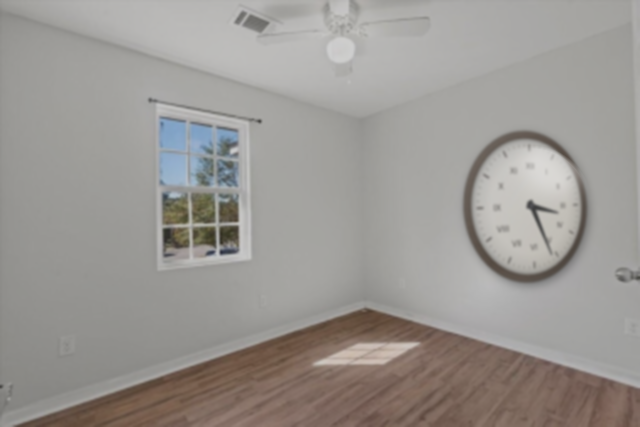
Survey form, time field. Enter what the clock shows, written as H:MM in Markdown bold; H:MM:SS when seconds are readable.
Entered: **3:26**
